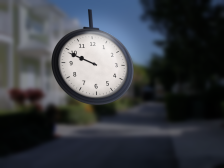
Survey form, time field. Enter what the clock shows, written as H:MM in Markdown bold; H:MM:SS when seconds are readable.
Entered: **9:49**
